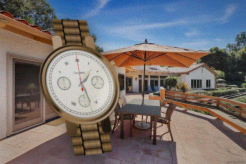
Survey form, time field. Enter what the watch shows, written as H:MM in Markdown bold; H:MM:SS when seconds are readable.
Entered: **1:28**
